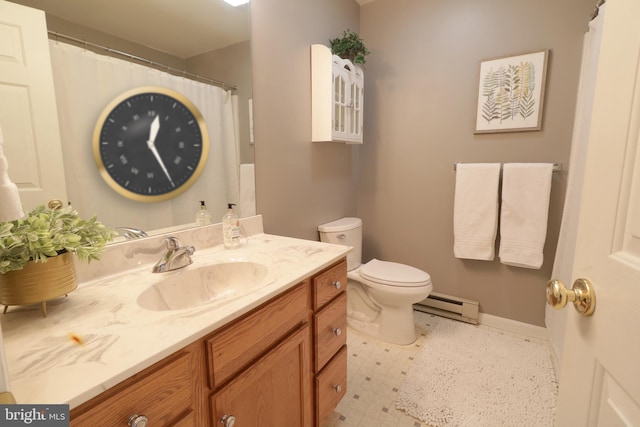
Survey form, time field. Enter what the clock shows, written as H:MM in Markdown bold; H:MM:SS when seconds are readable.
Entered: **12:25**
